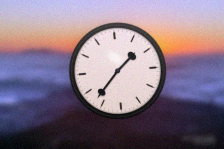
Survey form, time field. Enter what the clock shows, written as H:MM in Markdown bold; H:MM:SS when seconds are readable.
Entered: **1:37**
